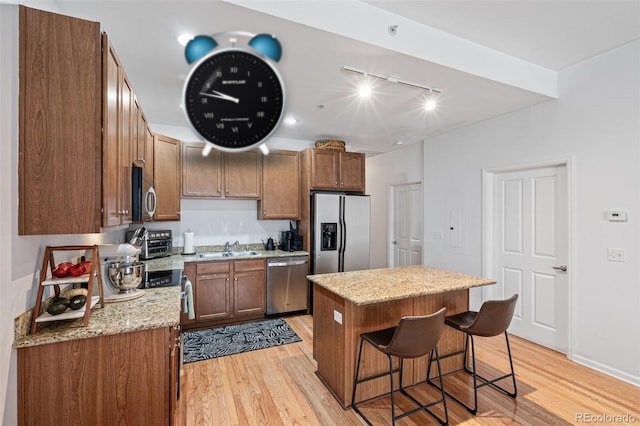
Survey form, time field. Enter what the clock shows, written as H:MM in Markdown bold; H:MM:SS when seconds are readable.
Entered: **9:47**
